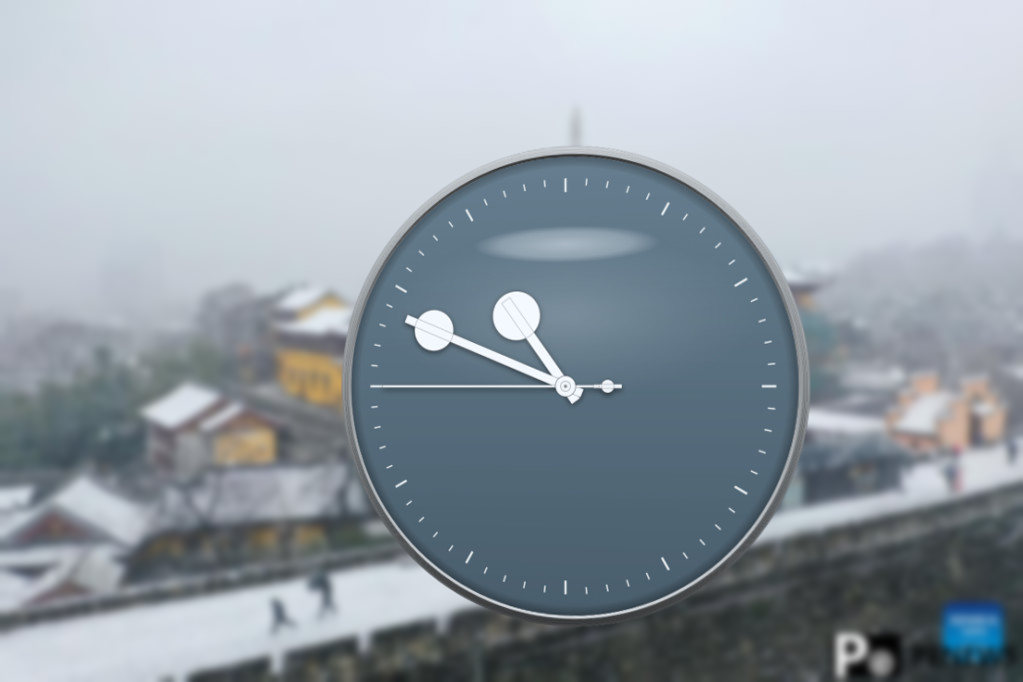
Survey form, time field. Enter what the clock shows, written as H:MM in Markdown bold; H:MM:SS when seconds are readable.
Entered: **10:48:45**
